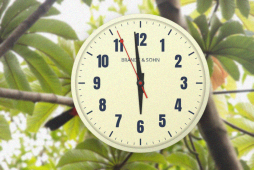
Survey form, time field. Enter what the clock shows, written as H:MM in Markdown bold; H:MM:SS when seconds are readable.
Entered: **5:58:56**
